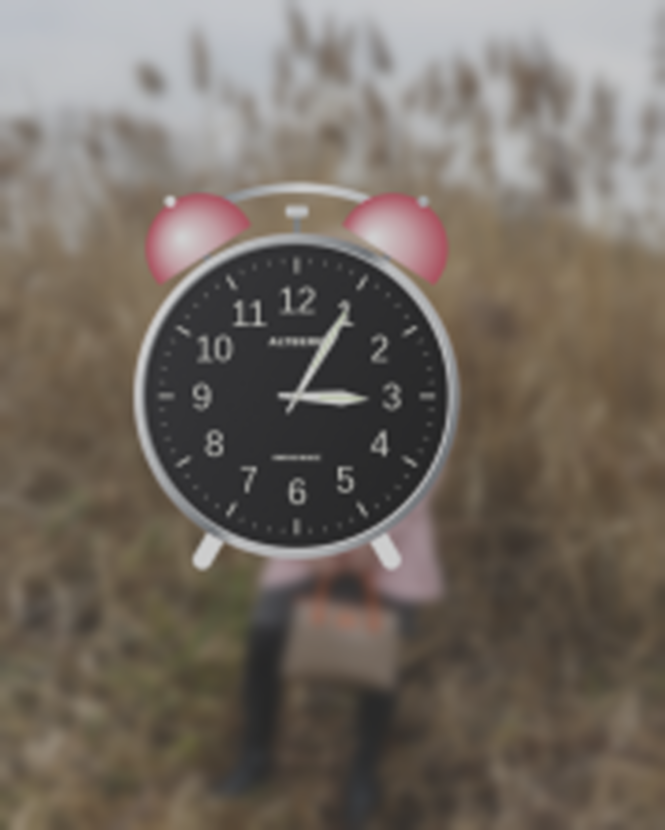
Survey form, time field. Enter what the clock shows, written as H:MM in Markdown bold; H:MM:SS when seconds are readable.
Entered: **3:05**
